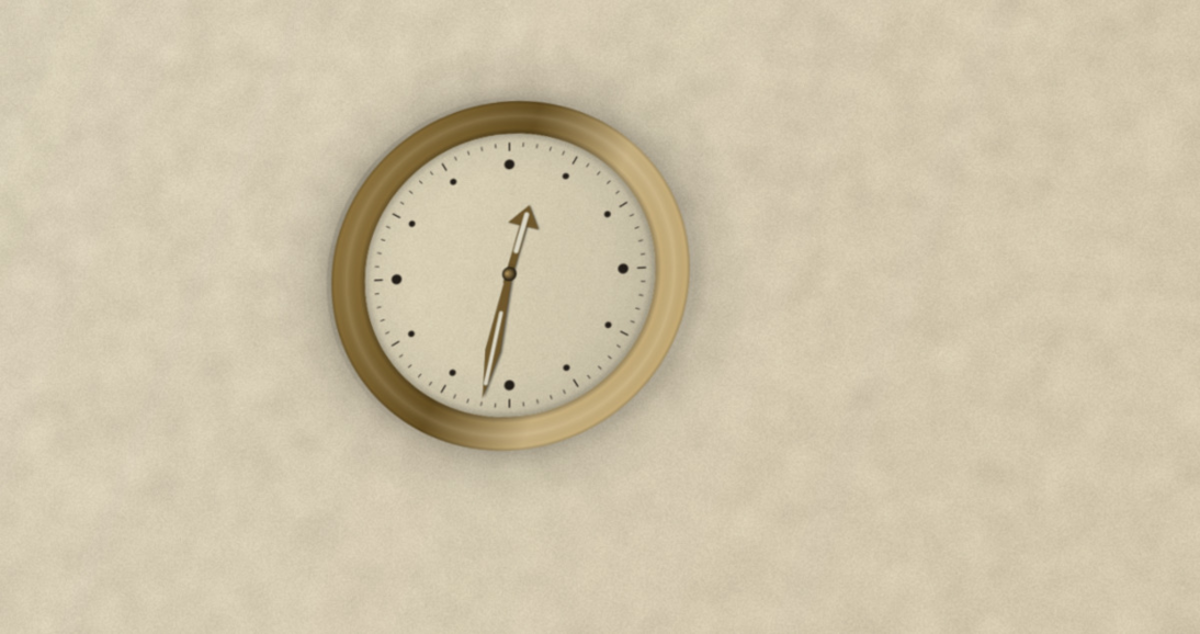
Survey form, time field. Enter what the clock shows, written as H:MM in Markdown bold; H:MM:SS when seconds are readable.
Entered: **12:32**
